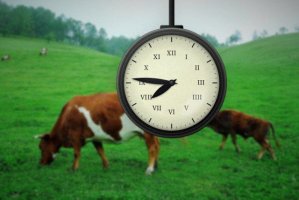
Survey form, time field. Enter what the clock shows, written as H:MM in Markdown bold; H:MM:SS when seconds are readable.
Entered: **7:46**
